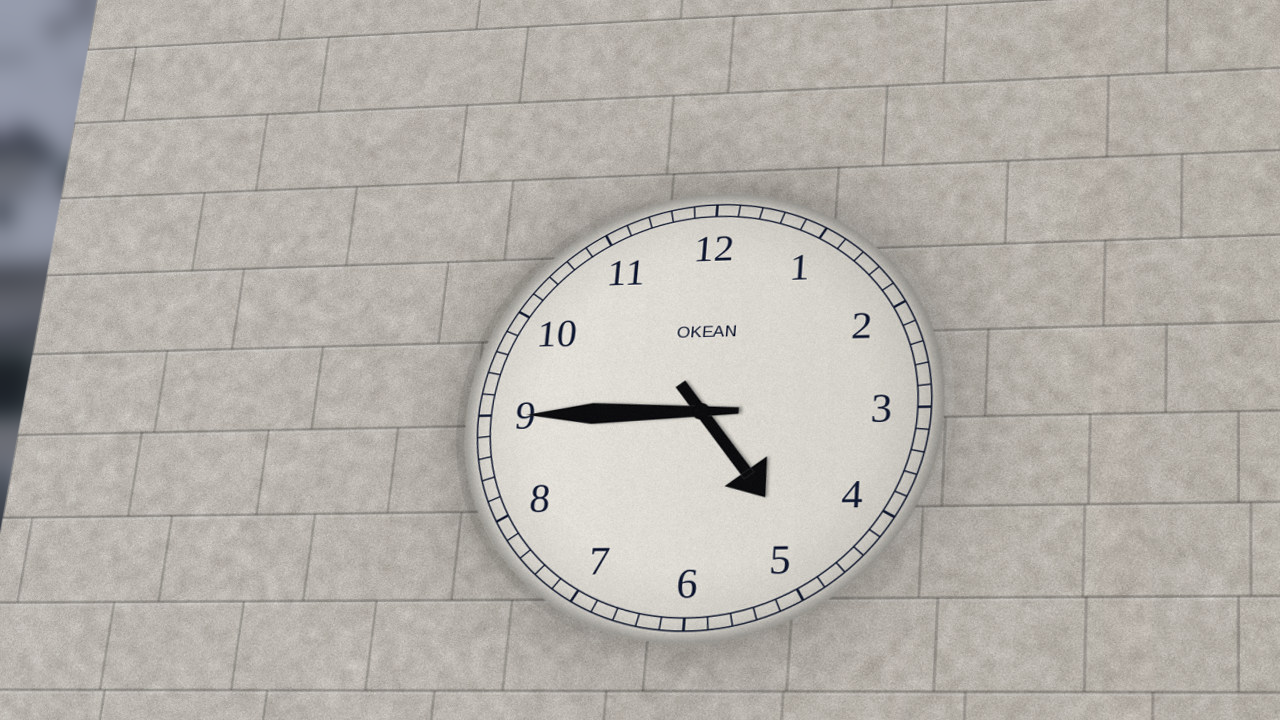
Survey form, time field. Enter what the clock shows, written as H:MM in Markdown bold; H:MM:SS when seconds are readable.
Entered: **4:45**
